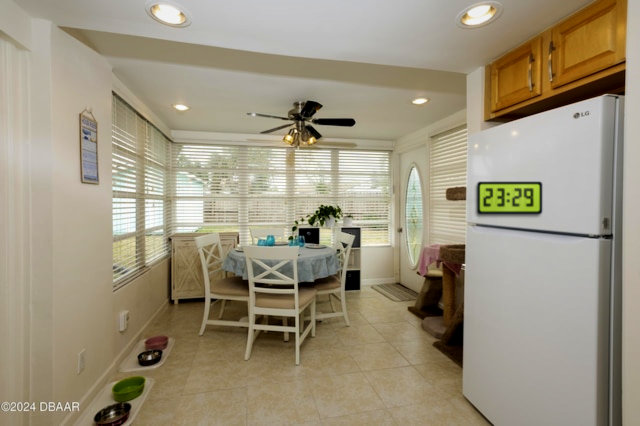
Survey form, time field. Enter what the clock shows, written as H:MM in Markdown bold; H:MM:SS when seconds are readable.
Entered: **23:29**
